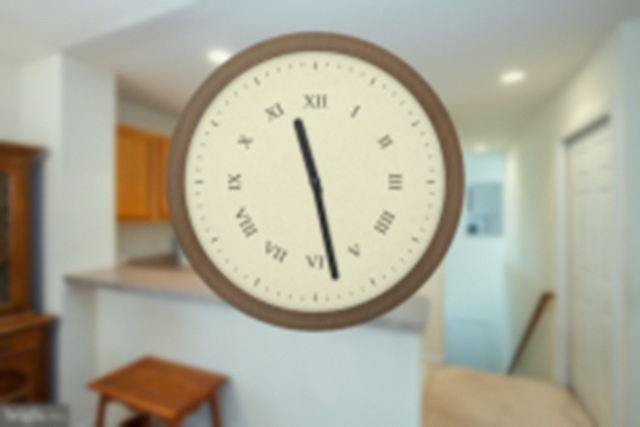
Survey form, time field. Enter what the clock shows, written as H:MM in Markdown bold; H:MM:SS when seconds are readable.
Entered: **11:28**
